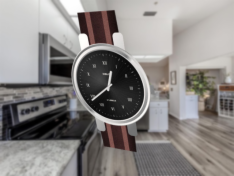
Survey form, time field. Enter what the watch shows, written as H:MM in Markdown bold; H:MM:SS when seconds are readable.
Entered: **12:39**
